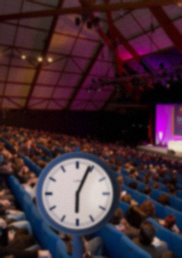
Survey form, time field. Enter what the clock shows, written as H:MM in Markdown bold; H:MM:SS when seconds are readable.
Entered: **6:04**
